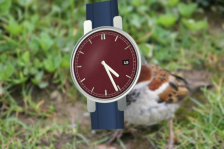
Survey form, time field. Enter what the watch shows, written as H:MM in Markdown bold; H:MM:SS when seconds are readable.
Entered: **4:26**
